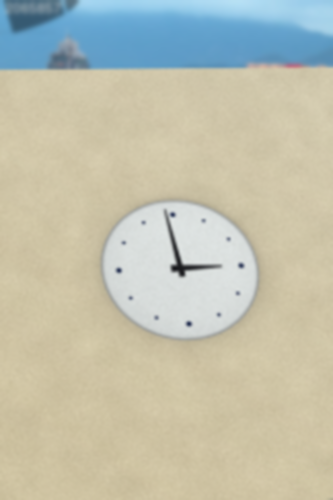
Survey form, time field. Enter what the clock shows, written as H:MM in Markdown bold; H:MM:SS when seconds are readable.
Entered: **2:59**
